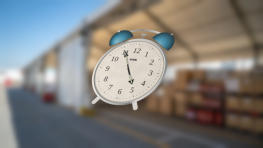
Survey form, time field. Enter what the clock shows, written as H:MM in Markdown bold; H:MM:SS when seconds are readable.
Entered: **4:55**
